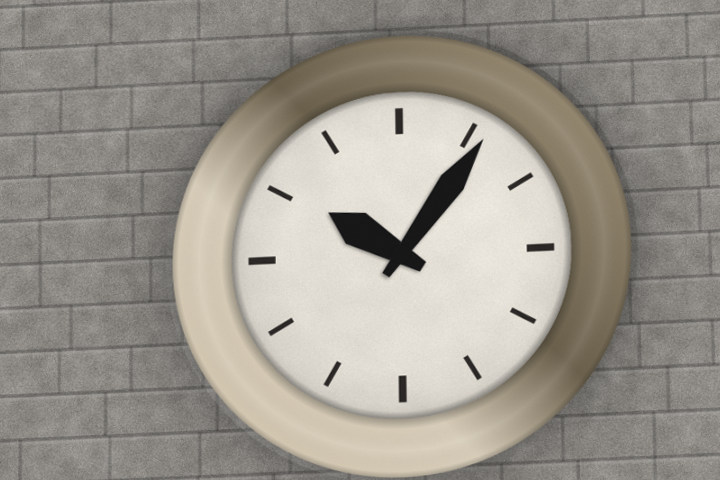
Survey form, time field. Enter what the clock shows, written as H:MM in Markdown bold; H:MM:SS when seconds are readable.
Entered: **10:06**
